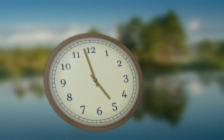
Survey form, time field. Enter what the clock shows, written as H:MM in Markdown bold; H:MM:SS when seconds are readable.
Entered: **4:58**
